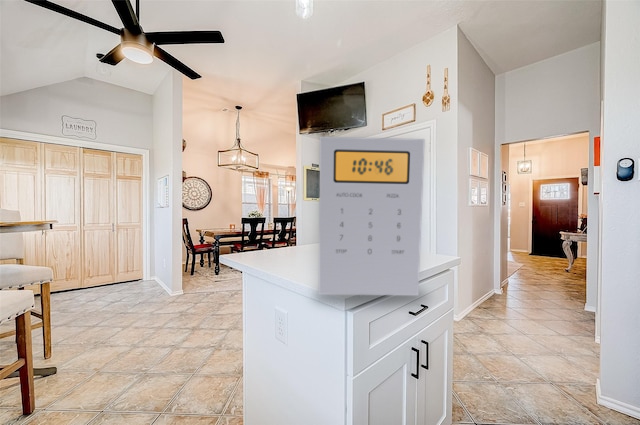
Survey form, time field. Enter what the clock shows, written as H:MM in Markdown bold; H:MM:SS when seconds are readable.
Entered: **10:46**
